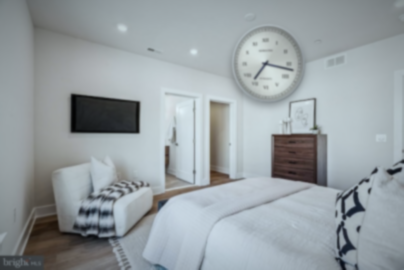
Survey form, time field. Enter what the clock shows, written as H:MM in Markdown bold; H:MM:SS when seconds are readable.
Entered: **7:17**
